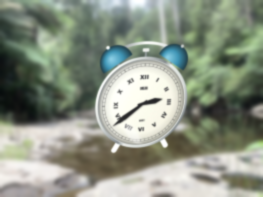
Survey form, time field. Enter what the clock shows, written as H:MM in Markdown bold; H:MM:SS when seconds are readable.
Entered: **2:39**
